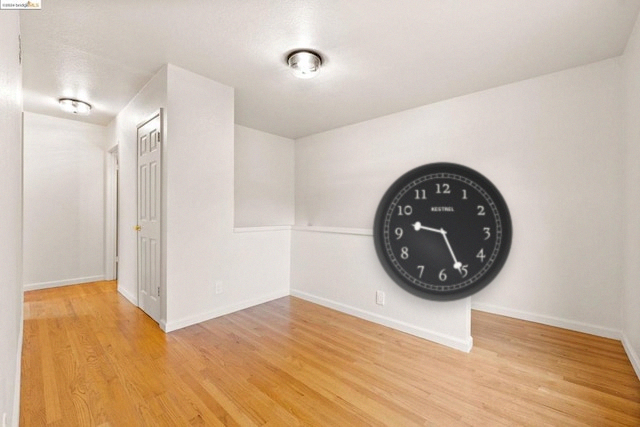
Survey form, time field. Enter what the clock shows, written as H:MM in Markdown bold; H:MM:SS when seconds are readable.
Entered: **9:26**
